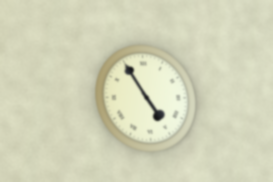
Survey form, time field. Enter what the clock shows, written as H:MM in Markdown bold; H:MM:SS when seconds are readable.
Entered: **4:55**
